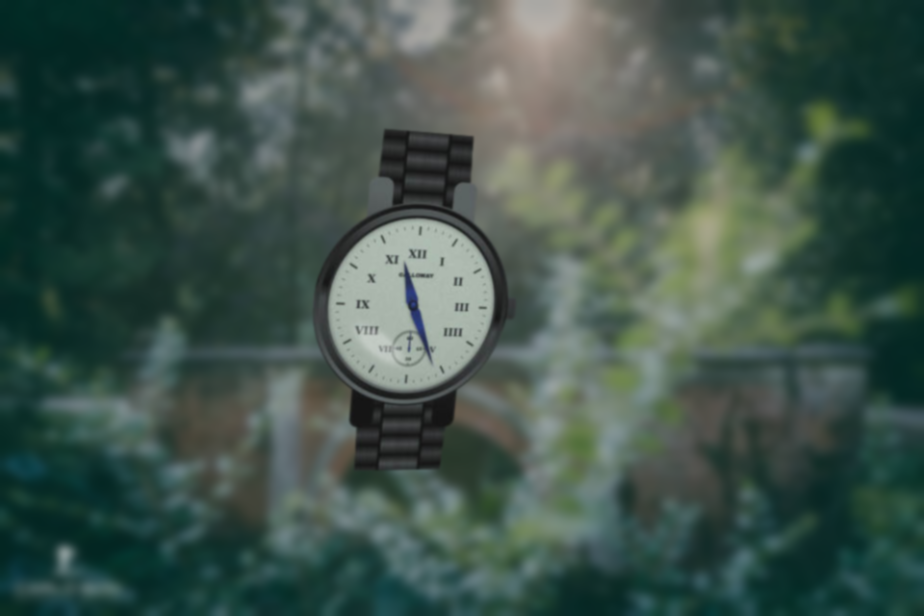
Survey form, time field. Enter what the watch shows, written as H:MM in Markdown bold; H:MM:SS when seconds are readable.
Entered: **11:26**
